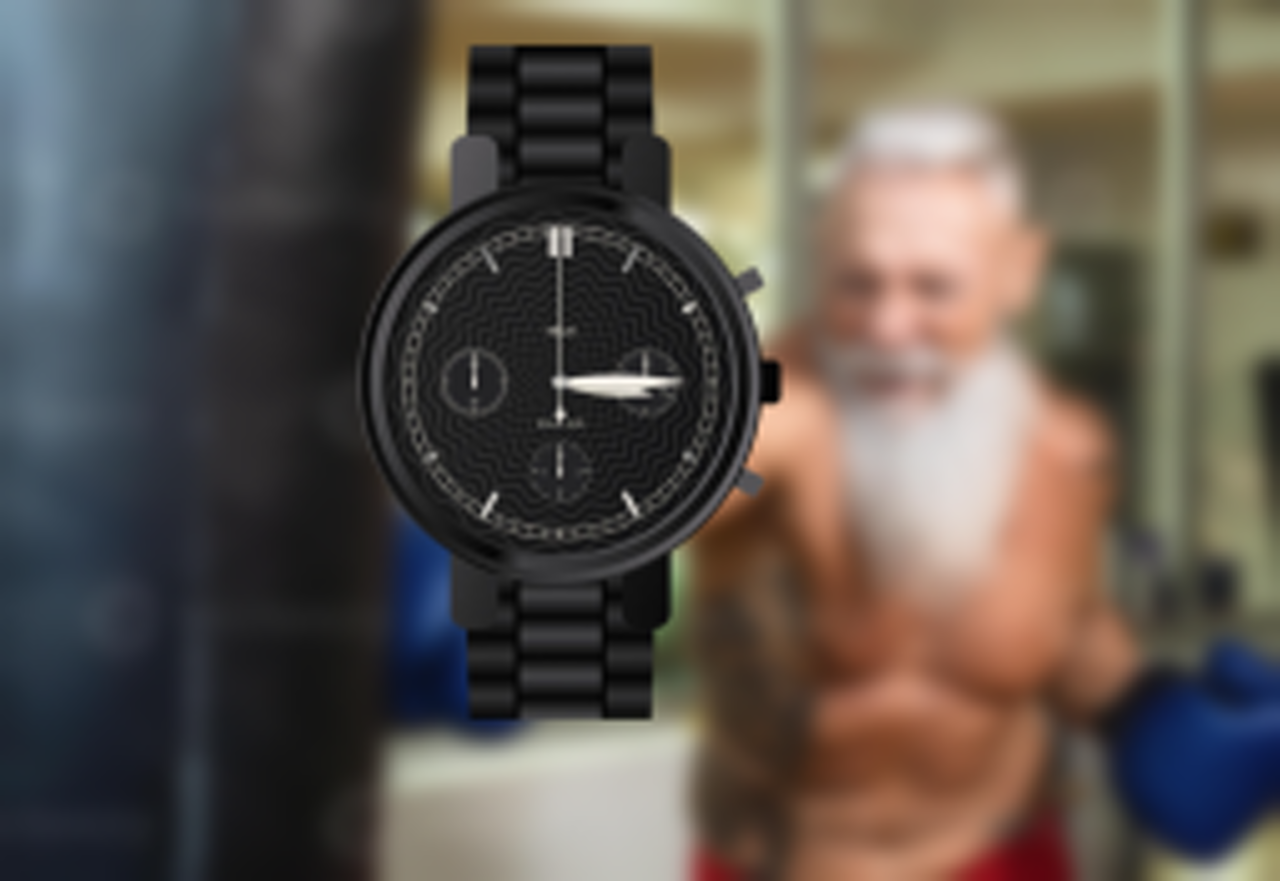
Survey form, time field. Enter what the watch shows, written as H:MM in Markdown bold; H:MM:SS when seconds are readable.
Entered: **3:15**
